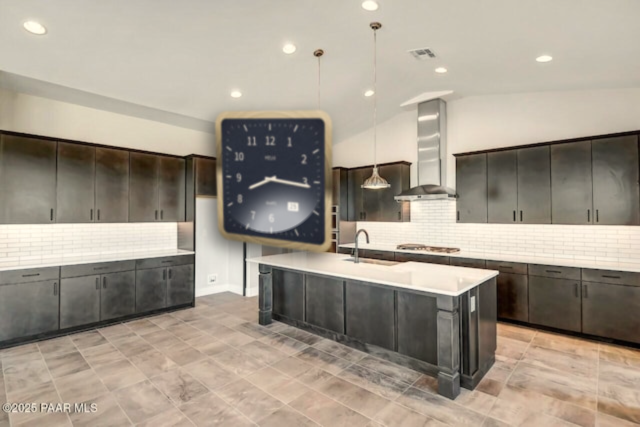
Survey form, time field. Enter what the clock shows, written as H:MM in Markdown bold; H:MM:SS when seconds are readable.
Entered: **8:16**
